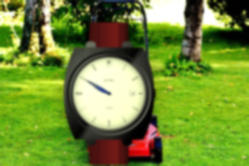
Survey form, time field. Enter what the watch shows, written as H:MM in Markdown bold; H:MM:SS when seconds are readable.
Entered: **9:50**
